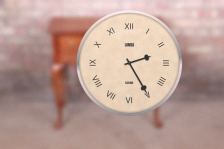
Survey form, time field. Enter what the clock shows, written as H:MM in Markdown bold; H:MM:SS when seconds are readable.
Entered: **2:25**
